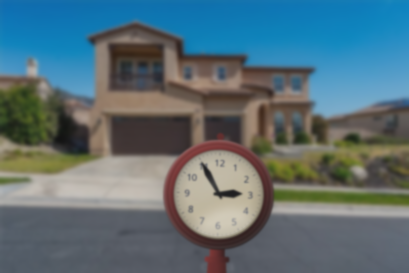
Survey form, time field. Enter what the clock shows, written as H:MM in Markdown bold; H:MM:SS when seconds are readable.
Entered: **2:55**
